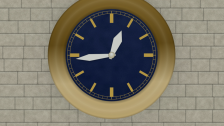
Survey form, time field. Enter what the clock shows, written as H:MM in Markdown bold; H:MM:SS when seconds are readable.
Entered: **12:44**
